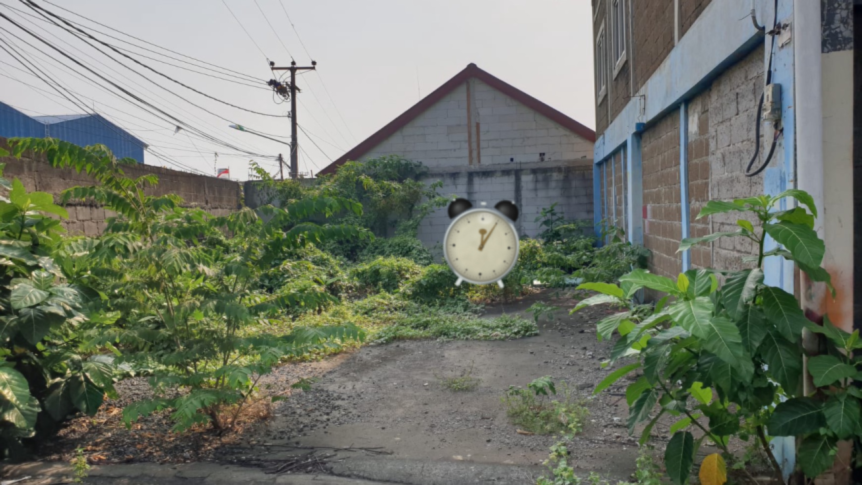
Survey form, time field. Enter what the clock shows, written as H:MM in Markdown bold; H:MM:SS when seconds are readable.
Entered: **12:05**
